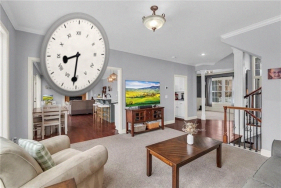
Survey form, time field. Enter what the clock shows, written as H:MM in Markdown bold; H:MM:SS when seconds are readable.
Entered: **8:31**
